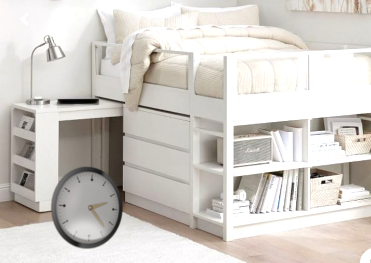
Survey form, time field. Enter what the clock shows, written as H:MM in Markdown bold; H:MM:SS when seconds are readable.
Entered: **2:23**
